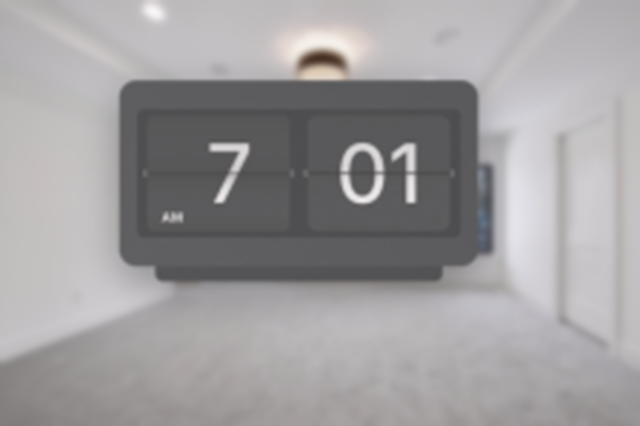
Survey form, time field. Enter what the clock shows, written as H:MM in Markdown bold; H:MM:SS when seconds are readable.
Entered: **7:01**
